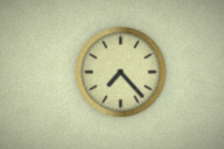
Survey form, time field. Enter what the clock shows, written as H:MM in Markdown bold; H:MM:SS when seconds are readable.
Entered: **7:23**
